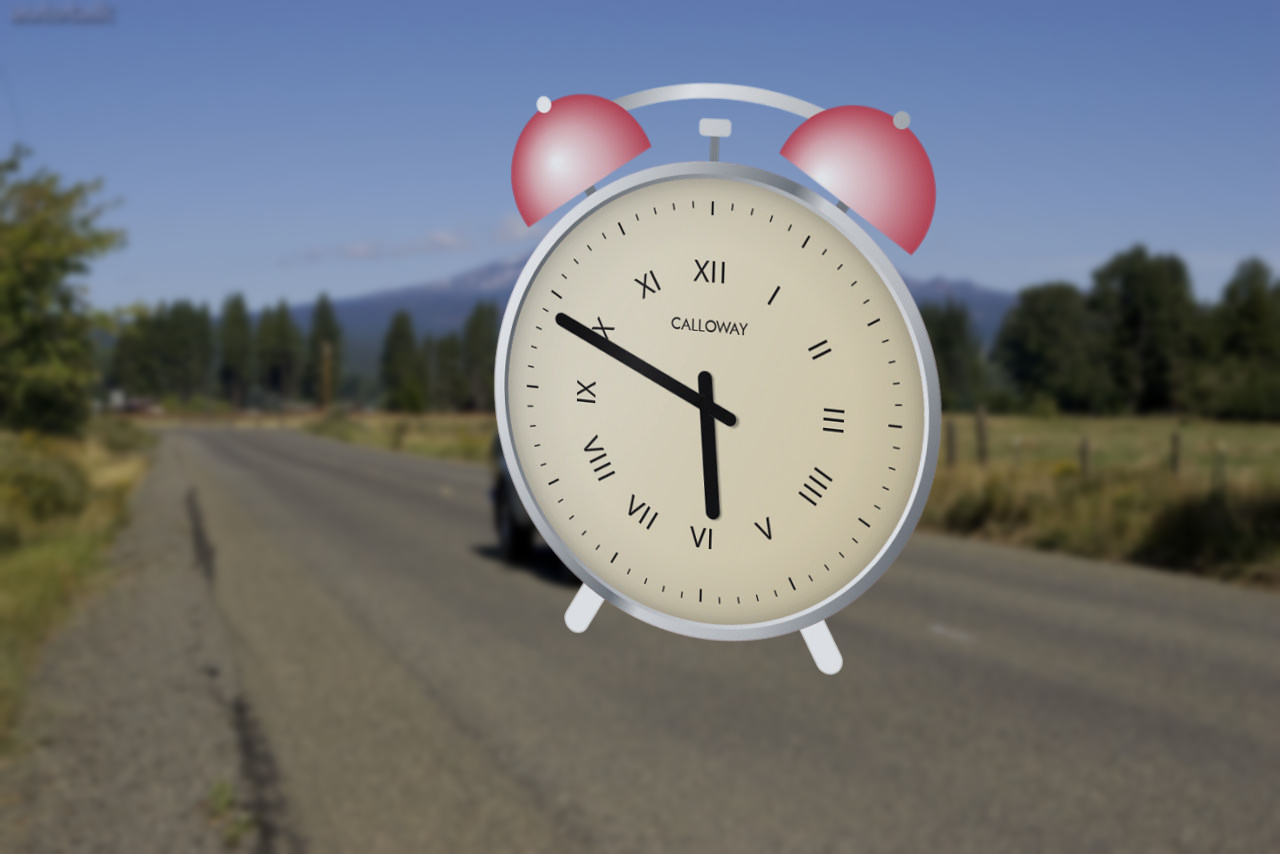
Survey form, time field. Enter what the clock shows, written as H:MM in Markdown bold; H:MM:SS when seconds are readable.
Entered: **5:49**
